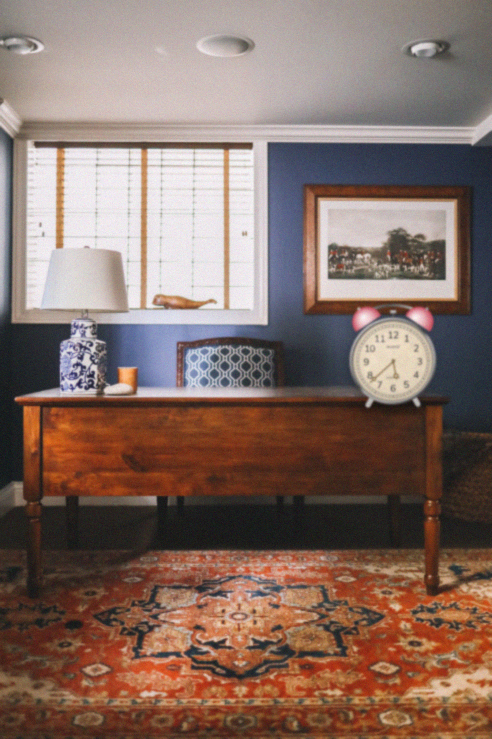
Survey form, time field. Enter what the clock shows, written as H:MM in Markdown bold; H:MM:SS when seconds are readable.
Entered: **5:38**
